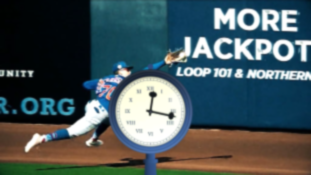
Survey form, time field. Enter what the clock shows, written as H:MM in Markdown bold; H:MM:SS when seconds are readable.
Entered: **12:17**
